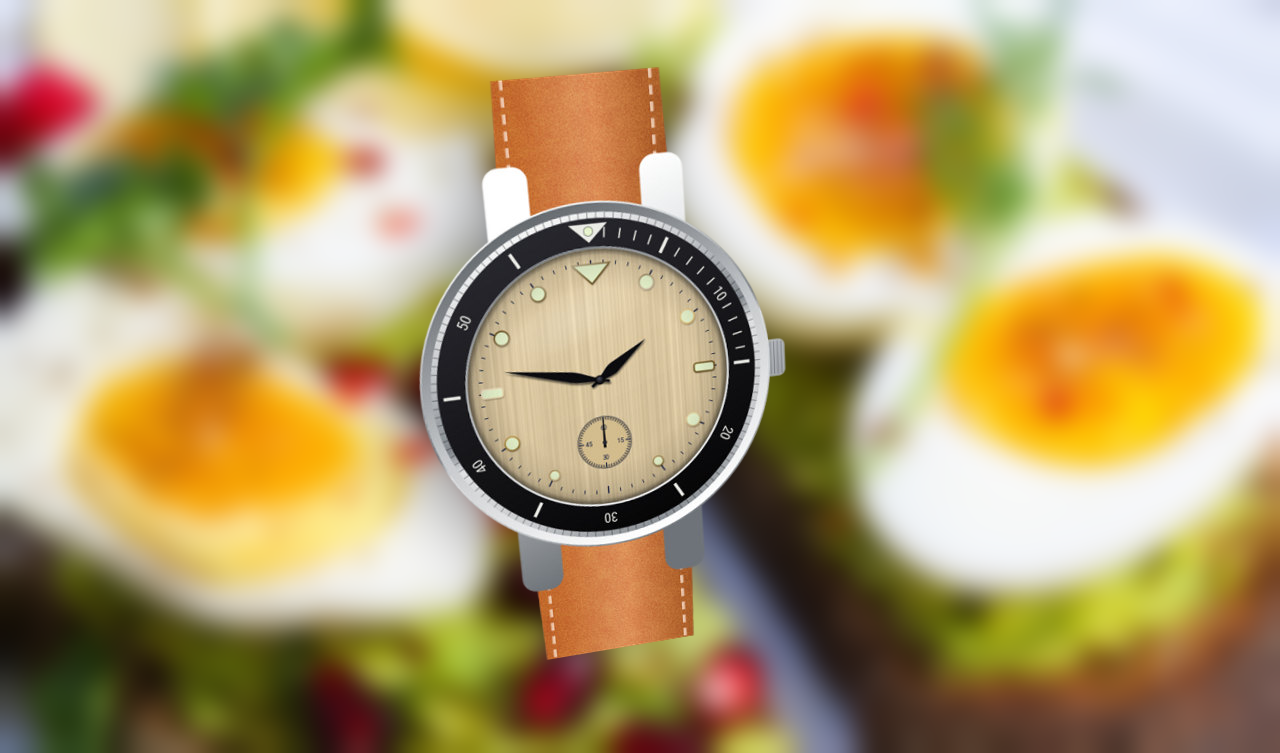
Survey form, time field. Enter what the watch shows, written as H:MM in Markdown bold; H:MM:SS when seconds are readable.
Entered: **1:47**
